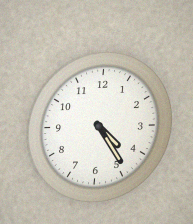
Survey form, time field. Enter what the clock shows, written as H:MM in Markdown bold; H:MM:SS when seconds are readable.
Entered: **4:24**
